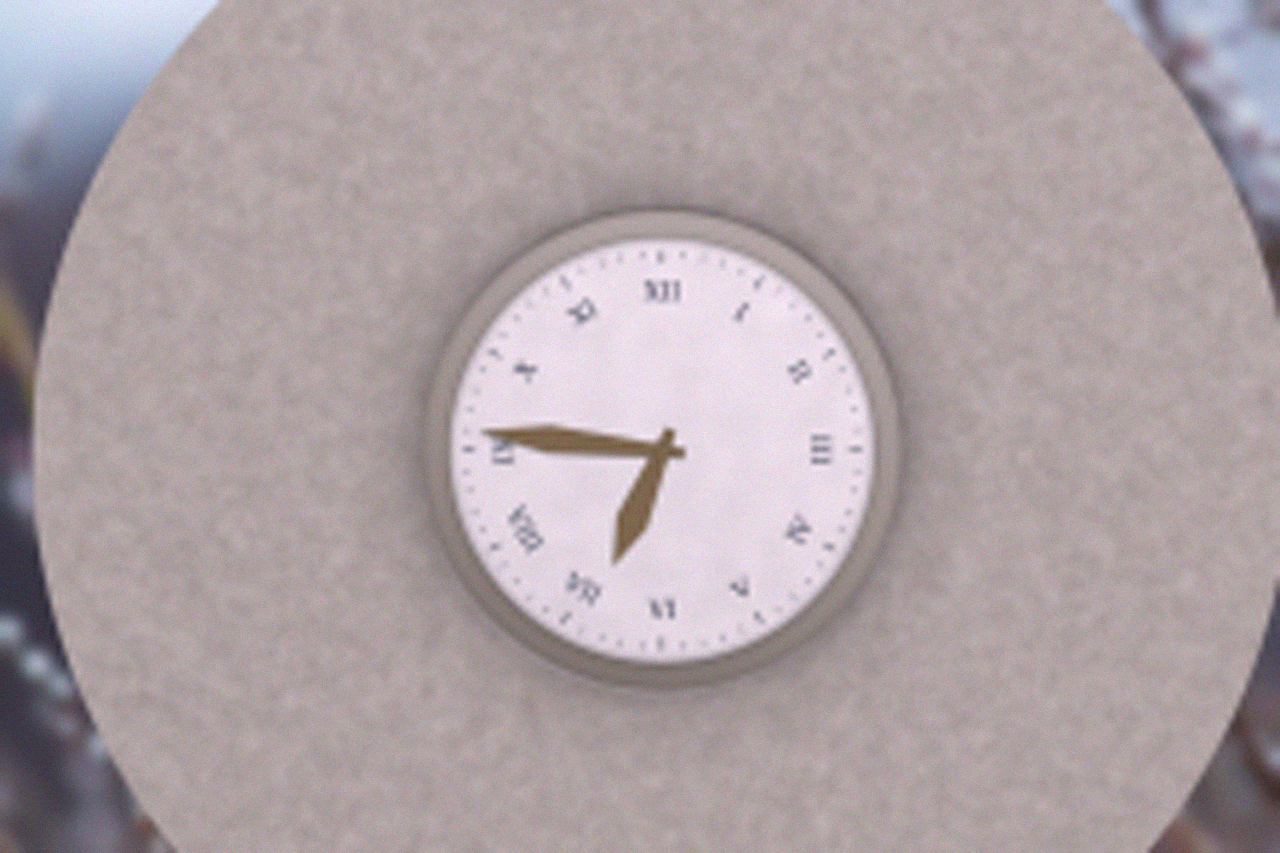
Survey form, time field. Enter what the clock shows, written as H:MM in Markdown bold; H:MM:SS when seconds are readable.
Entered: **6:46**
